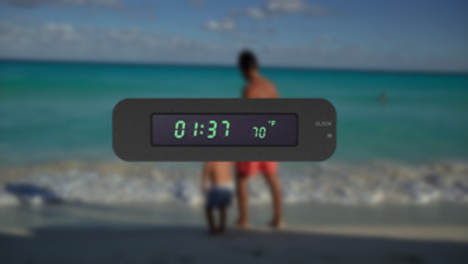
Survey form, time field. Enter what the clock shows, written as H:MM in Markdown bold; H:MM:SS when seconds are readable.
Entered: **1:37**
